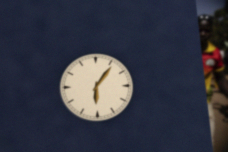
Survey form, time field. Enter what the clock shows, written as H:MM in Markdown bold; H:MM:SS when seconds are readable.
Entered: **6:06**
